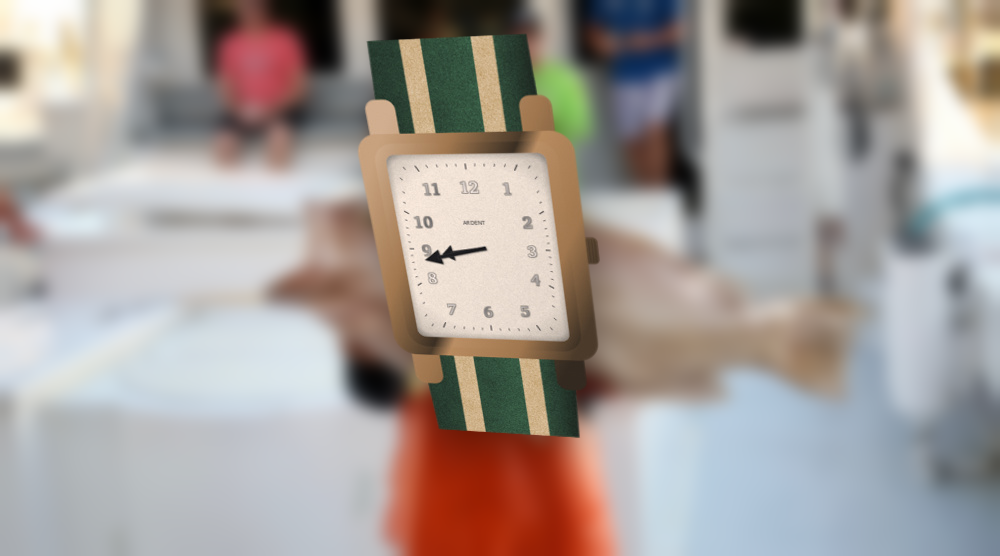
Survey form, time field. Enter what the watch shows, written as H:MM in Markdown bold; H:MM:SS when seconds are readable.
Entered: **8:43**
